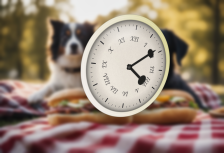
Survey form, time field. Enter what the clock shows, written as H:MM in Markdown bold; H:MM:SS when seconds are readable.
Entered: **4:09**
